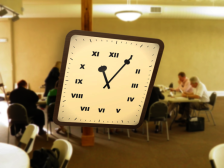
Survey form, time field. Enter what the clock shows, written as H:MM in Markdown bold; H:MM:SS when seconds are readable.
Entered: **11:05**
